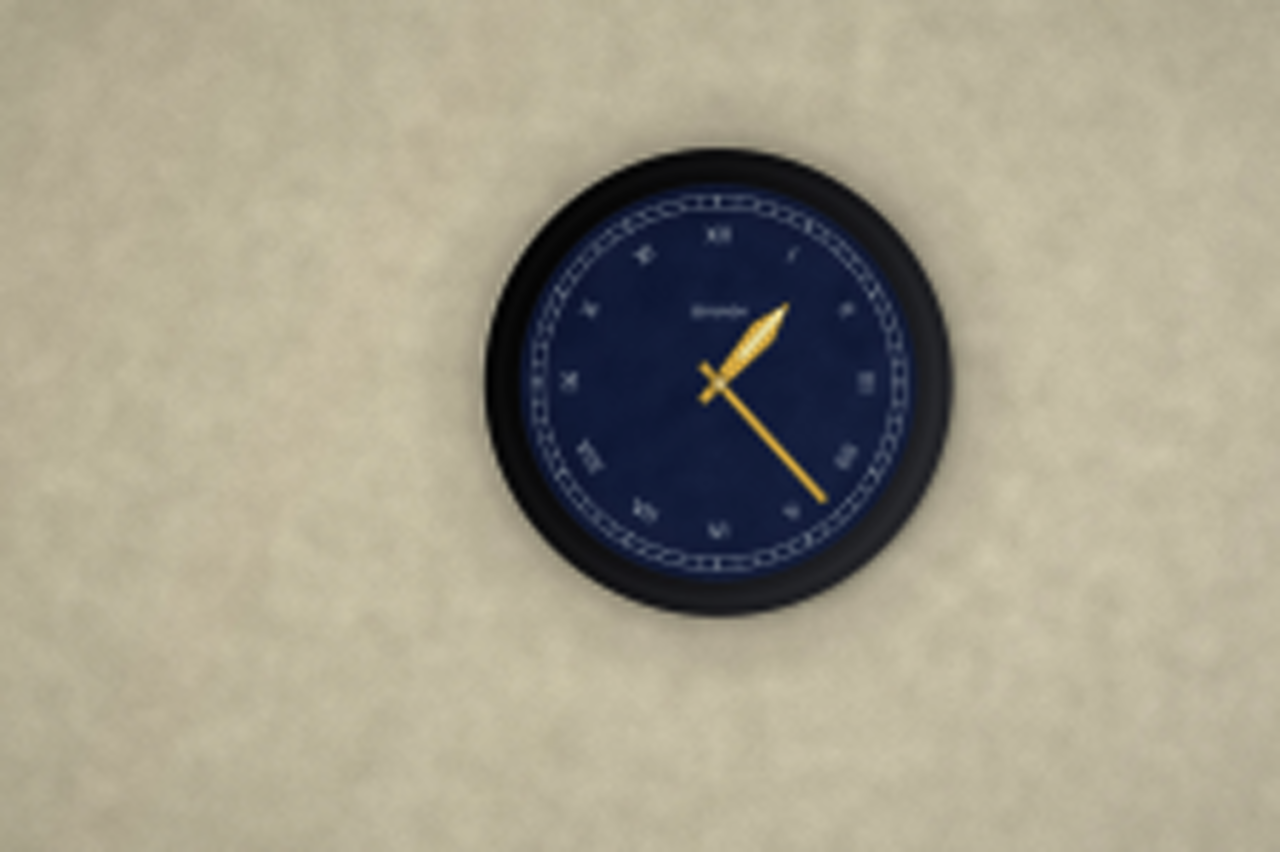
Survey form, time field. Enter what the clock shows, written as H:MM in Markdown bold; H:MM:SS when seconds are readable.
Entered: **1:23**
